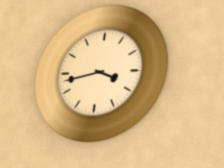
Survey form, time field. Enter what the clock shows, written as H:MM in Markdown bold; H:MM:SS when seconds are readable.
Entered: **3:43**
